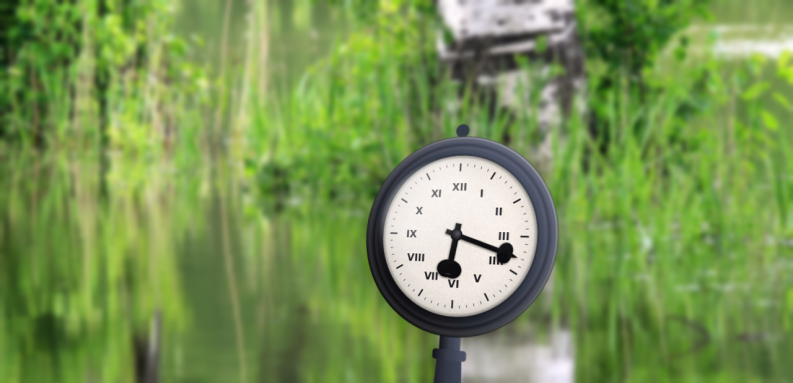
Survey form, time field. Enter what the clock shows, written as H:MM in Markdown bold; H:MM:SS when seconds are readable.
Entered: **6:18**
